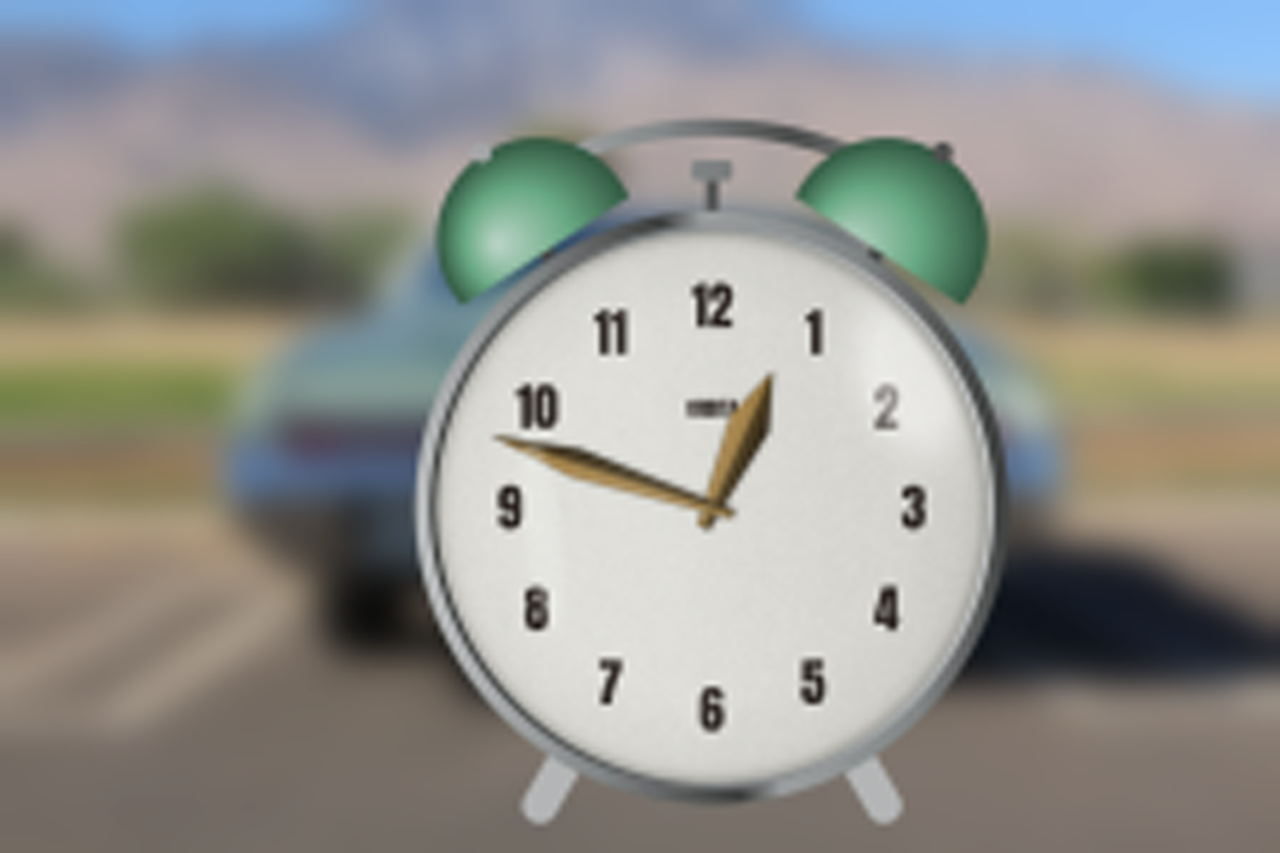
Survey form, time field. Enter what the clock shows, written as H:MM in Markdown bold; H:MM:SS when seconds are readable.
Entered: **12:48**
